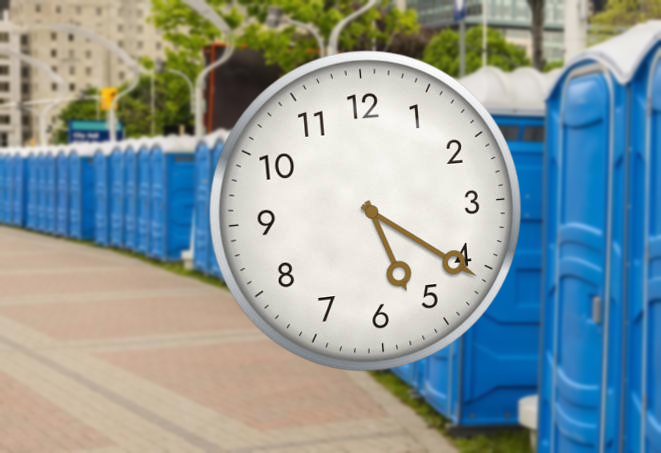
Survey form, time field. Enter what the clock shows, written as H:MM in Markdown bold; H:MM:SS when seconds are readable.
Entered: **5:21**
